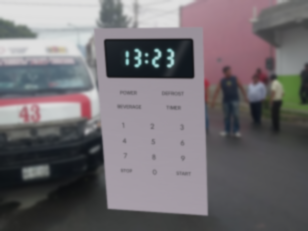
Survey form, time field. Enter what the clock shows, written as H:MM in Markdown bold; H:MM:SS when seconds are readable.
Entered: **13:23**
